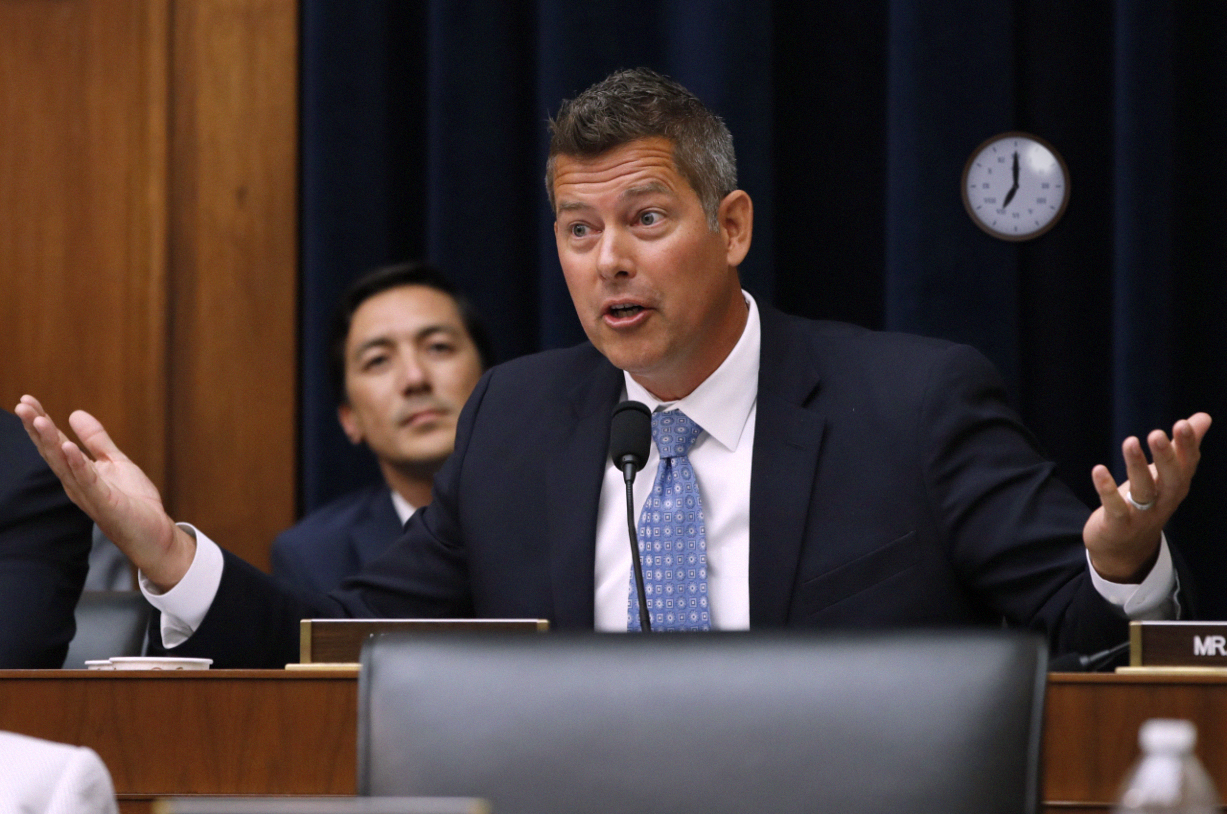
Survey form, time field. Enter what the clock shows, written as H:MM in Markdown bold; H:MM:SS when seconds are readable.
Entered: **7:00**
